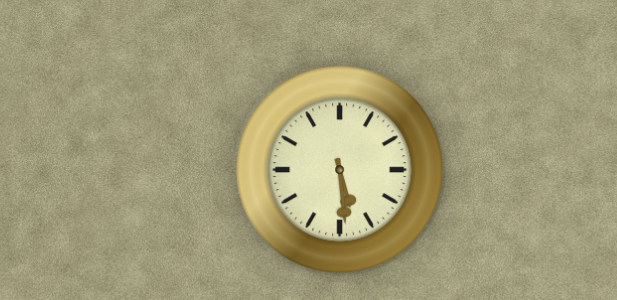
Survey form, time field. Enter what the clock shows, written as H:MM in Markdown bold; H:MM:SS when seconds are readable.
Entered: **5:29**
